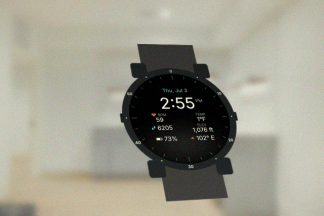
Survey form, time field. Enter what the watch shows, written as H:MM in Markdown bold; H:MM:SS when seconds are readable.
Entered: **2:55**
